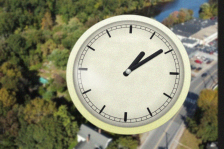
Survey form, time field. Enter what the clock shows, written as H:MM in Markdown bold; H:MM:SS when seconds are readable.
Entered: **1:09**
